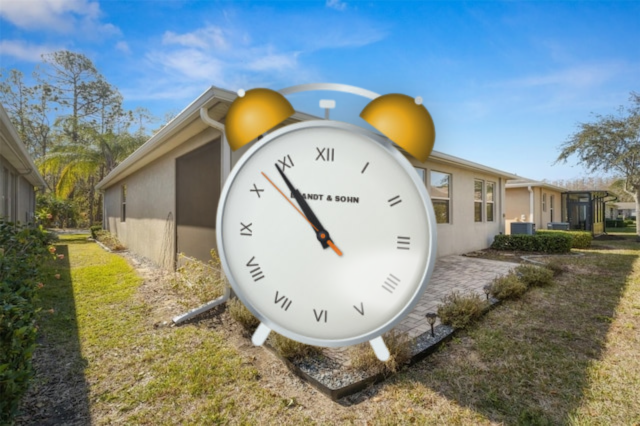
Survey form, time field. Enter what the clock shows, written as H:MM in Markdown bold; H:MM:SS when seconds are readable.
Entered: **10:53:52**
